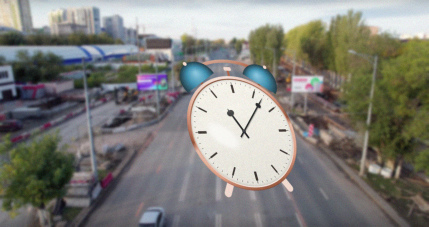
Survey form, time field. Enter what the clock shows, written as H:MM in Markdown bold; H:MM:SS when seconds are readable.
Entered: **11:07**
